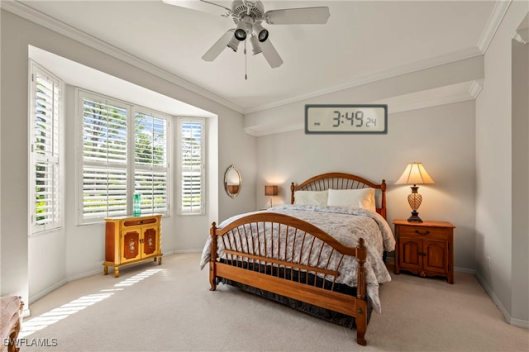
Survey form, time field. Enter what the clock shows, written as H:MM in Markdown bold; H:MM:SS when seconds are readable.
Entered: **3:49:24**
